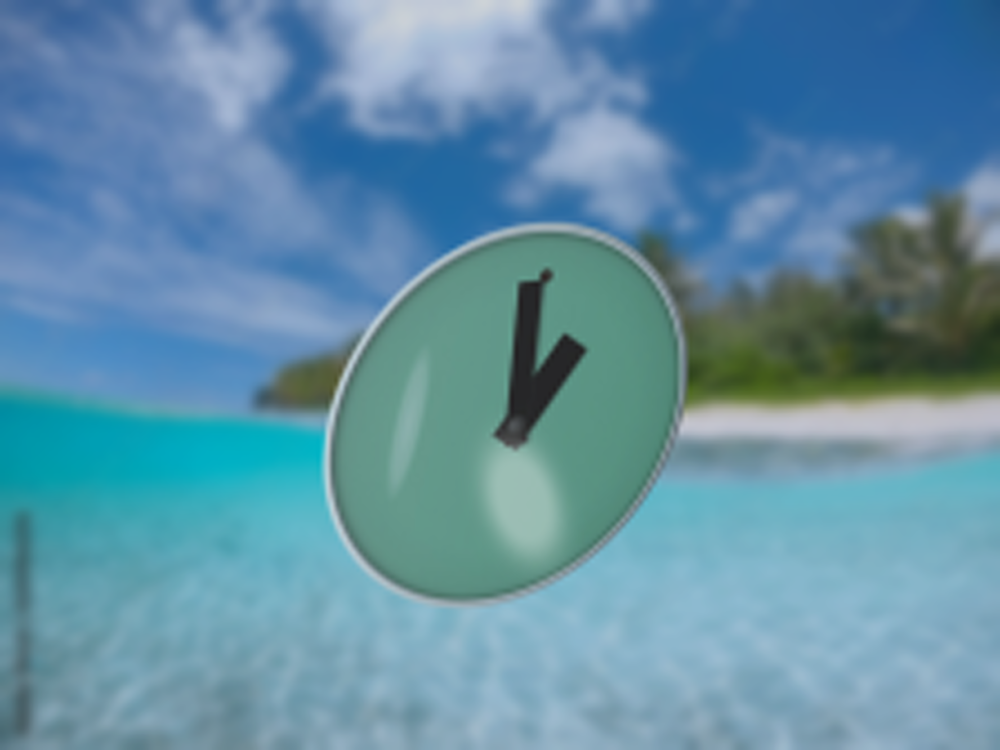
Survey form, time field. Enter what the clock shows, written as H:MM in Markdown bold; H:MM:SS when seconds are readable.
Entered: **12:59**
